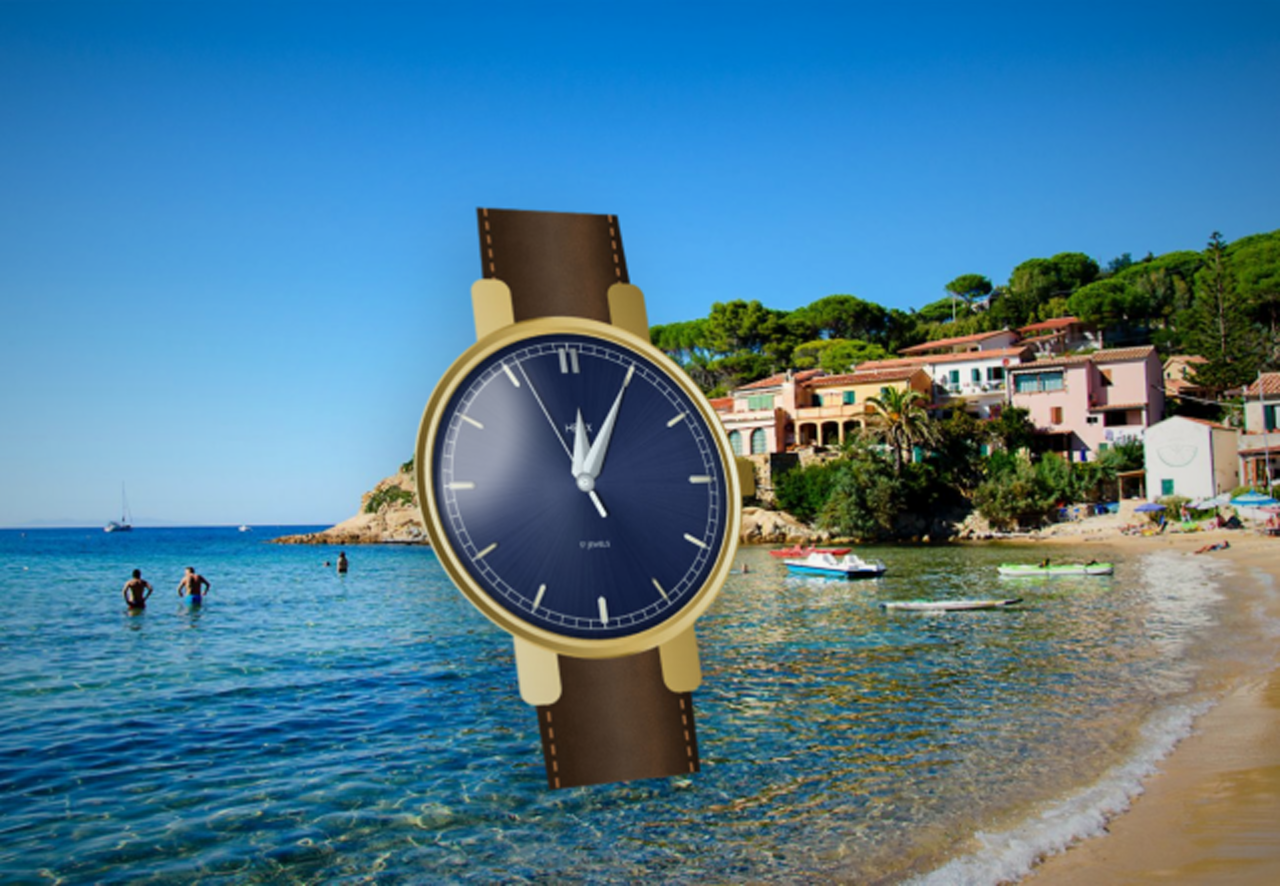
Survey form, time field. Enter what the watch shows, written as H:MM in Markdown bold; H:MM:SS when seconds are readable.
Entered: **12:04:56**
